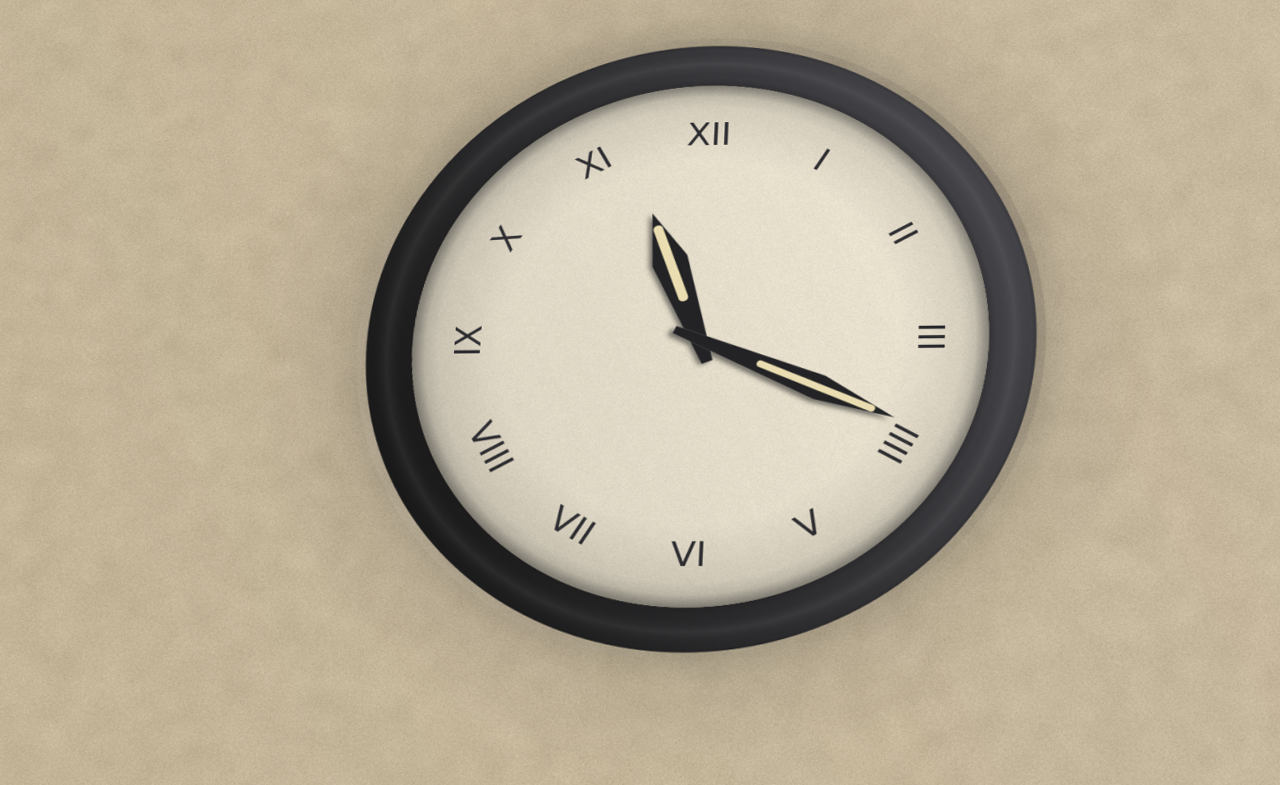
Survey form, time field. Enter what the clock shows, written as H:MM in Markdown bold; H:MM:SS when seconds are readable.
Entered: **11:19**
